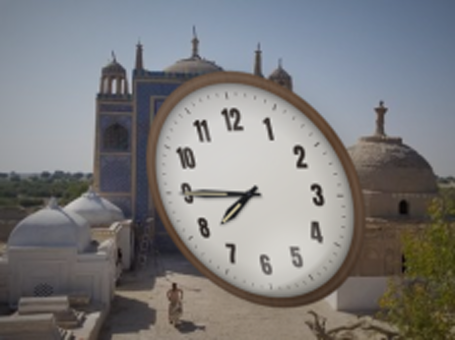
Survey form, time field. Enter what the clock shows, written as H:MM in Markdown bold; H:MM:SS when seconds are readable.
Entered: **7:45**
